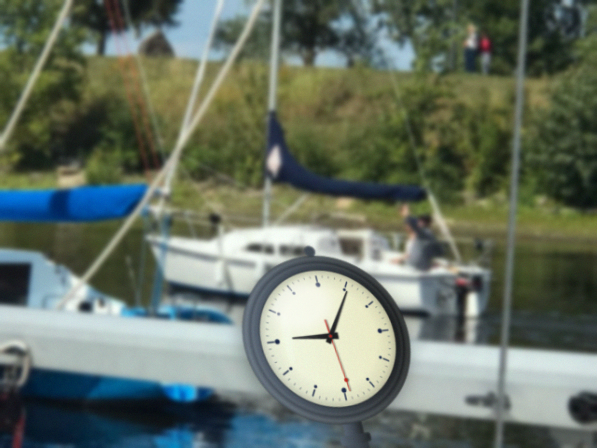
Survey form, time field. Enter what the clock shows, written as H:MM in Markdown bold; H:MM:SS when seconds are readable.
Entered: **9:05:29**
